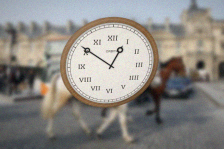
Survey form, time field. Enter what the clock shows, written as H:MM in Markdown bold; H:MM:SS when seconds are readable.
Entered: **12:51**
